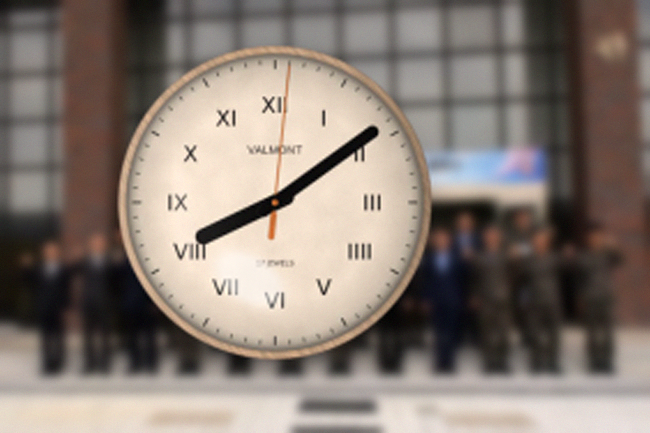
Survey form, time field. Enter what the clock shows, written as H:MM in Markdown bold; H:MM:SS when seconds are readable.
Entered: **8:09:01**
